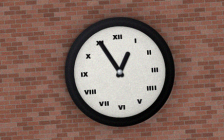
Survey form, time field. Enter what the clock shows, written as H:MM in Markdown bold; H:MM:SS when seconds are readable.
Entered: **12:55**
